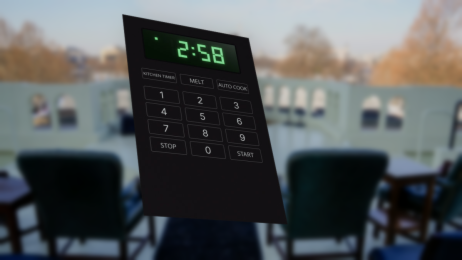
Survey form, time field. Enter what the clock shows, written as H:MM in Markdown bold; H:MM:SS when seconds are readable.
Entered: **2:58**
